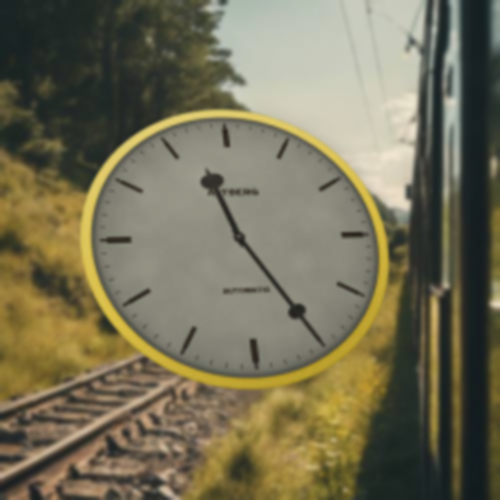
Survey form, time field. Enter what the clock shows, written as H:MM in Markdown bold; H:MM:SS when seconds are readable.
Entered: **11:25**
